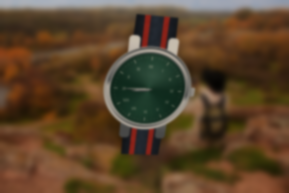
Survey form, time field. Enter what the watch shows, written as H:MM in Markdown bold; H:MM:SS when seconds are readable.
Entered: **8:45**
